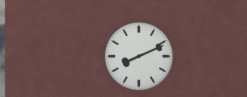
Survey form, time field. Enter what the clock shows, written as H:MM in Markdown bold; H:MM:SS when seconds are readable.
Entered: **8:11**
